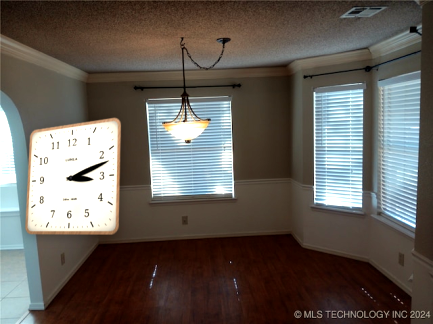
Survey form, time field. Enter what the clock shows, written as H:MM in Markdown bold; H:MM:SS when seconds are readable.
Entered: **3:12**
